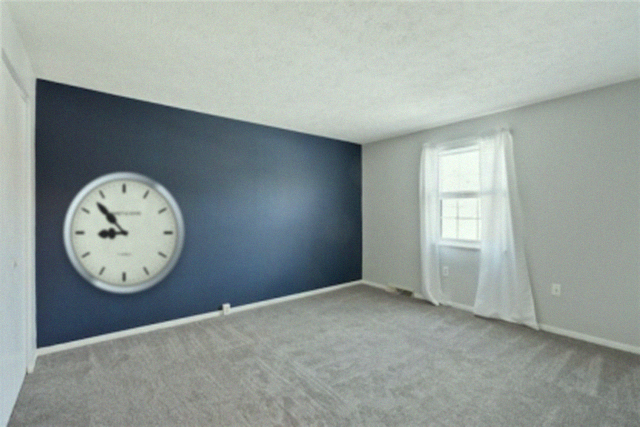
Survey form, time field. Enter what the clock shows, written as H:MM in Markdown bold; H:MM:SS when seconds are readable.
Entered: **8:53**
